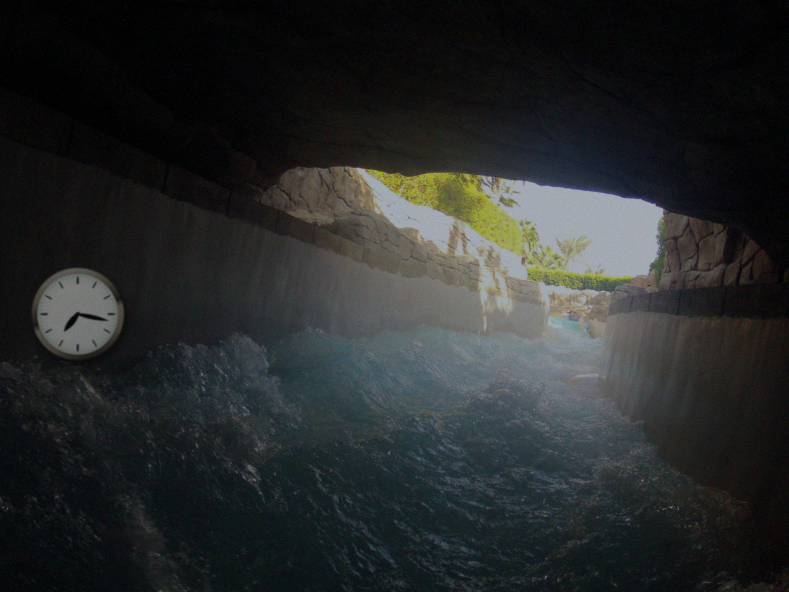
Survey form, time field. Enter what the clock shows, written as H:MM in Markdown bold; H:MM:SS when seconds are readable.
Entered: **7:17**
